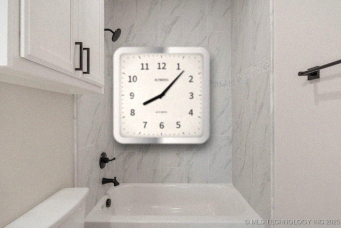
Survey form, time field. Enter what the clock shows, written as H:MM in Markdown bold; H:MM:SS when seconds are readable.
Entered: **8:07**
